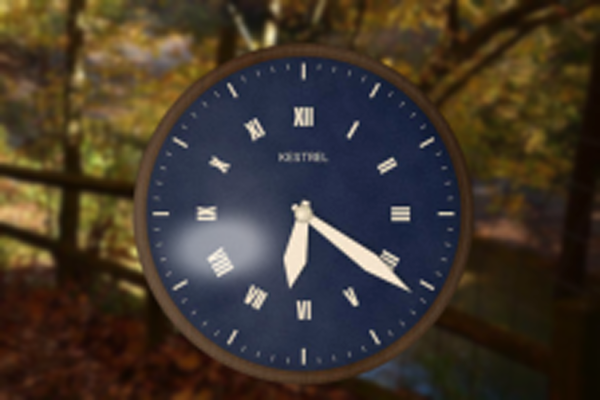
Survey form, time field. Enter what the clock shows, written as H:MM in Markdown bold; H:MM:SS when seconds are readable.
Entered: **6:21**
